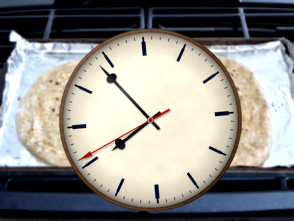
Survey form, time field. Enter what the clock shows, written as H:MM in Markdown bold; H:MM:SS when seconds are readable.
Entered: **7:53:41**
